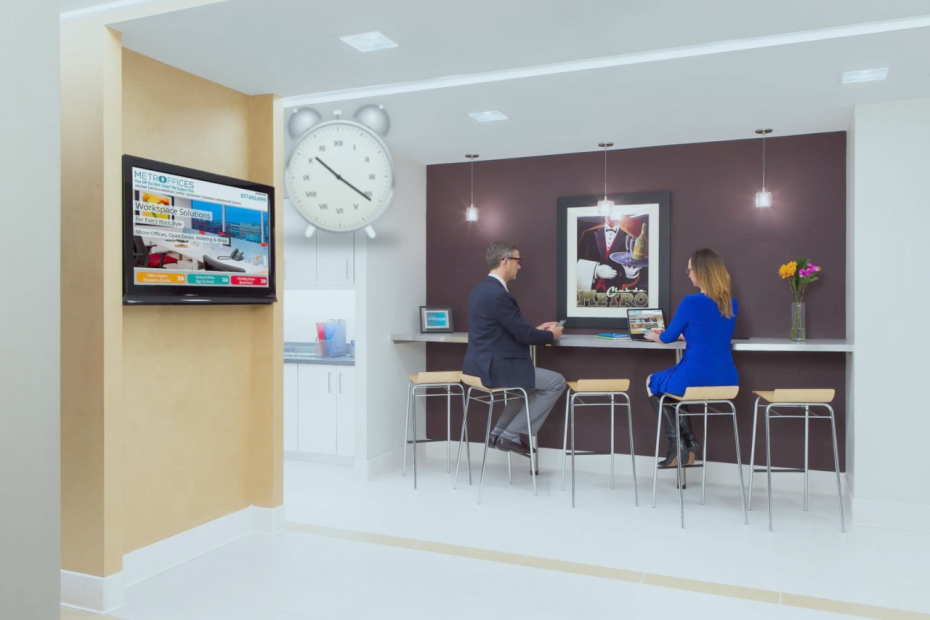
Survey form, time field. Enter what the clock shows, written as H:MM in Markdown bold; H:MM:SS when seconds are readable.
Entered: **10:21**
